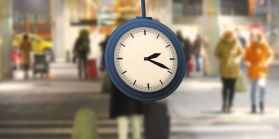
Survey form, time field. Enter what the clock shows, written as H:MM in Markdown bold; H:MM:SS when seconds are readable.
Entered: **2:19**
